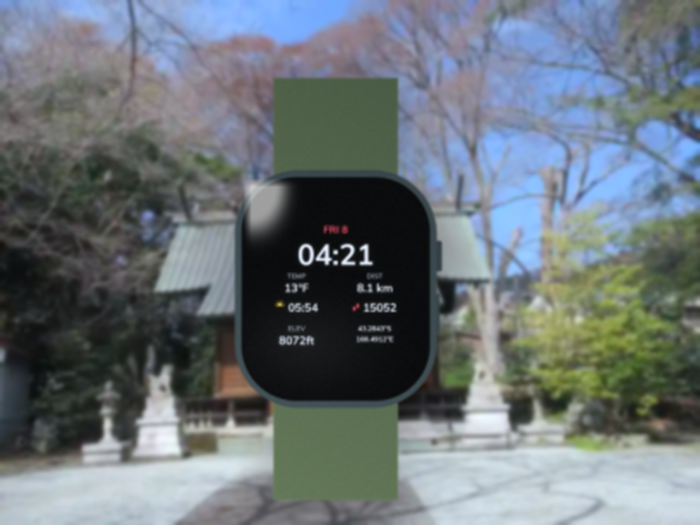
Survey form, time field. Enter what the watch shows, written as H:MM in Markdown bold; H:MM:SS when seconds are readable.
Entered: **4:21**
